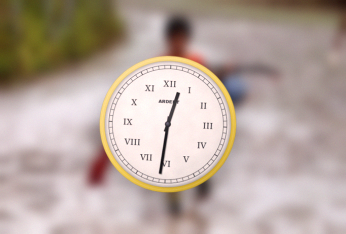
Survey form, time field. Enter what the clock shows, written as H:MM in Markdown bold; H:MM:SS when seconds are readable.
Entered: **12:31**
